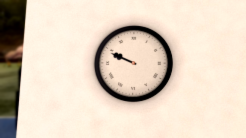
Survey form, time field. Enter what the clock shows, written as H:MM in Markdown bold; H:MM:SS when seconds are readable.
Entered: **9:49**
